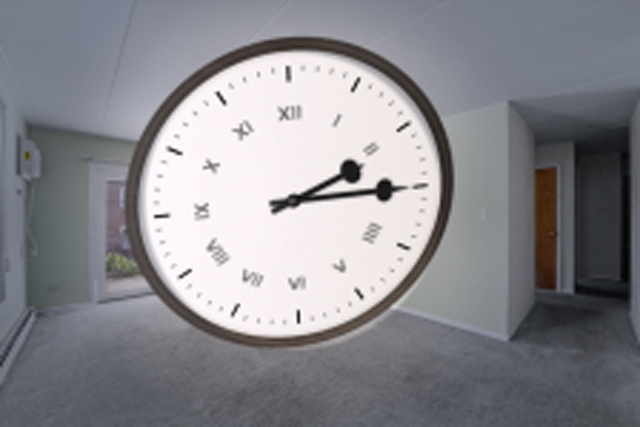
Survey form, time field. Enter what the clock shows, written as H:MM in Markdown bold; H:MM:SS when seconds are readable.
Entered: **2:15**
